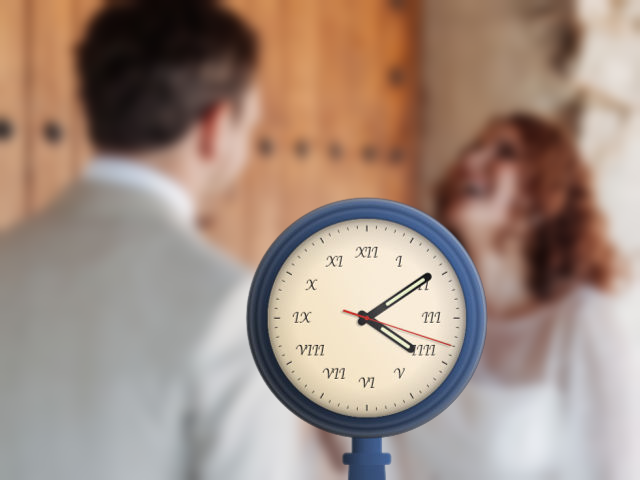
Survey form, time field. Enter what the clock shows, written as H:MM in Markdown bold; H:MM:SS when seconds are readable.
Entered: **4:09:18**
